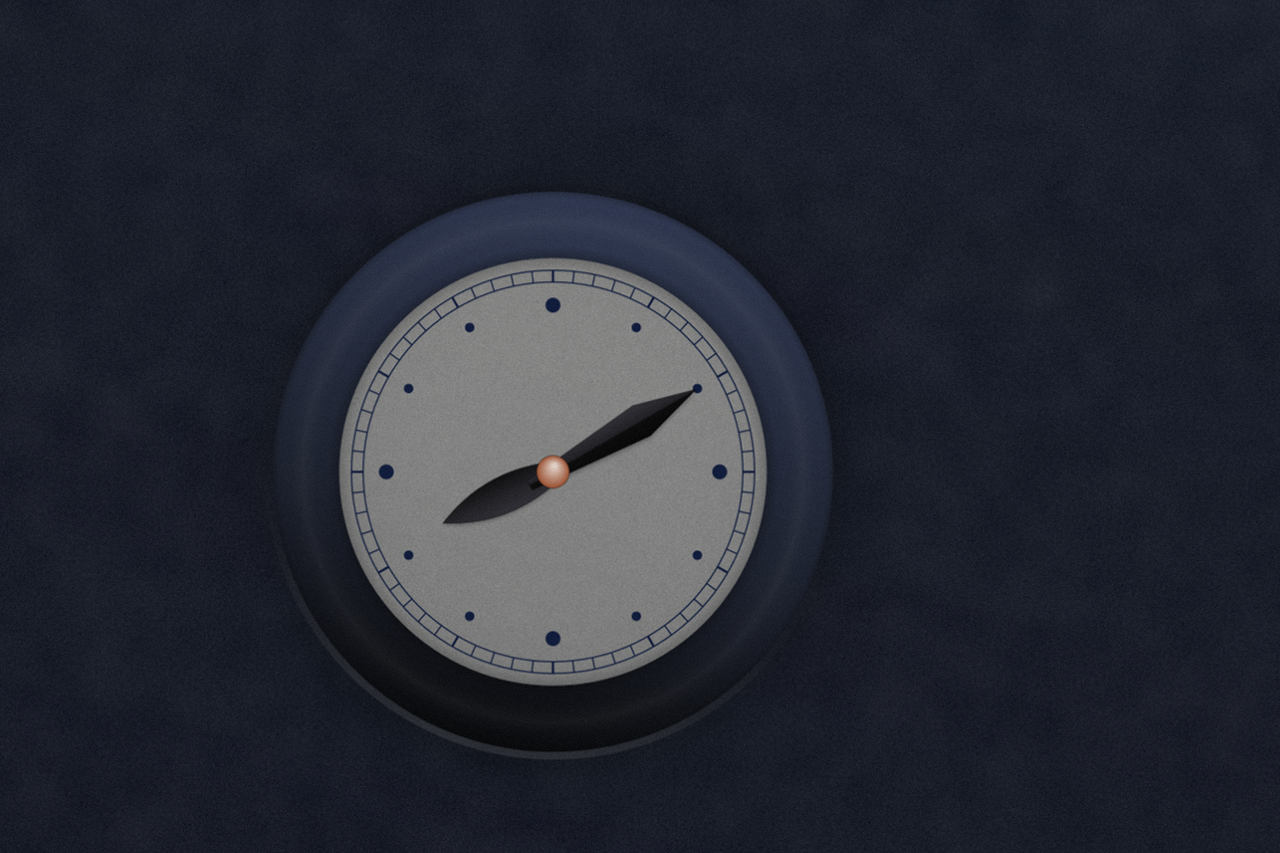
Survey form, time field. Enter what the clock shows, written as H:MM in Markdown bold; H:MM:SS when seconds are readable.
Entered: **8:10**
